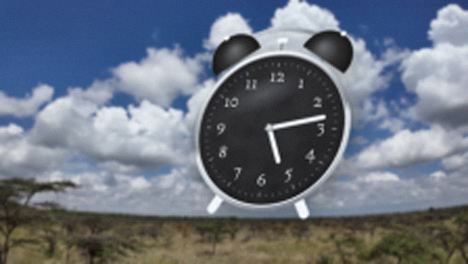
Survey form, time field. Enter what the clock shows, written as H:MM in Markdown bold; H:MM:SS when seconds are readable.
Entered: **5:13**
